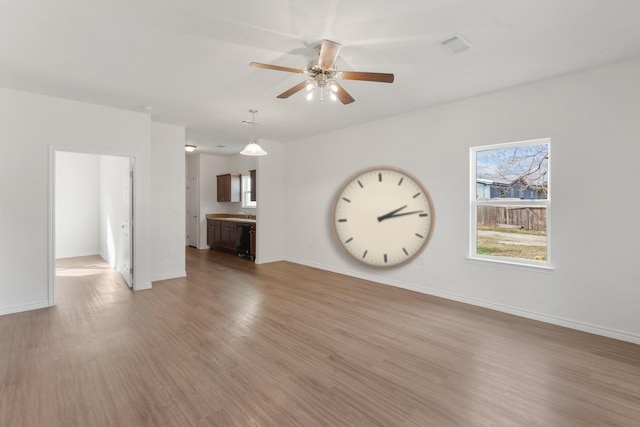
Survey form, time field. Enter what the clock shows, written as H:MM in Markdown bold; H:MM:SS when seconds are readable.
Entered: **2:14**
